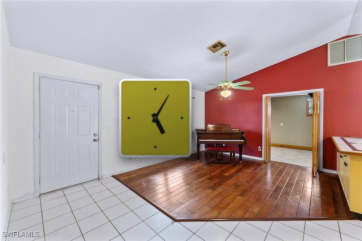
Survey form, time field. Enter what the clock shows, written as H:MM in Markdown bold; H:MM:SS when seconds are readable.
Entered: **5:05**
